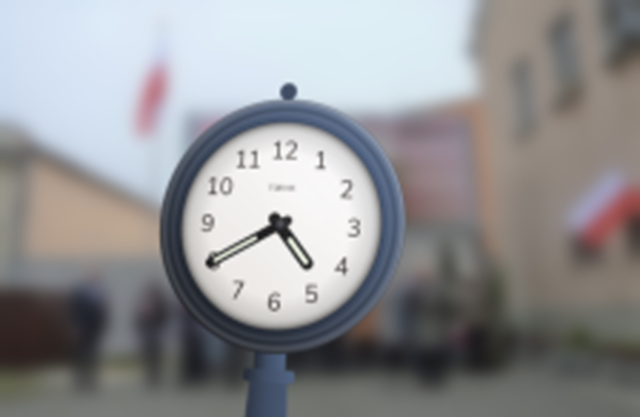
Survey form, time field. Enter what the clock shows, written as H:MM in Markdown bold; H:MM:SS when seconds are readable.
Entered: **4:40**
